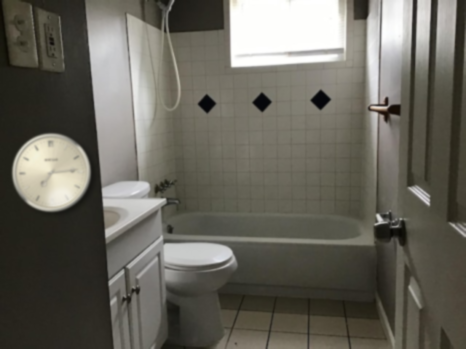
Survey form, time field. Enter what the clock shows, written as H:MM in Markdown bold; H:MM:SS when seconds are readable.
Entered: **7:14**
